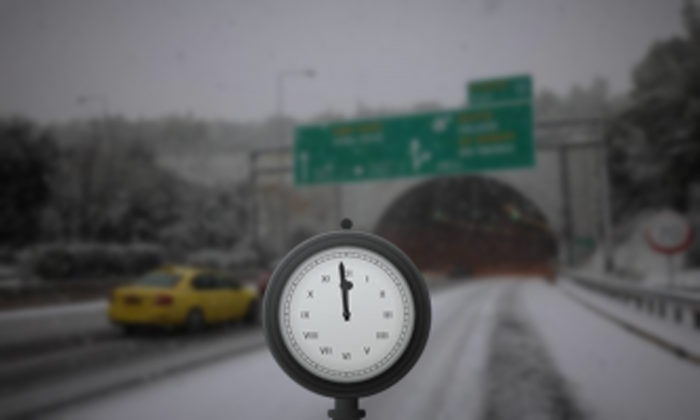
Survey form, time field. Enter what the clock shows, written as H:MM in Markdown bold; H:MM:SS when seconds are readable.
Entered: **11:59**
